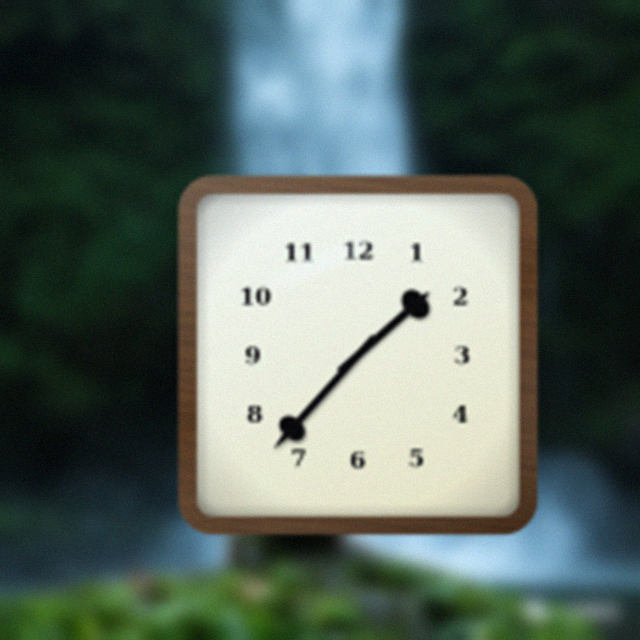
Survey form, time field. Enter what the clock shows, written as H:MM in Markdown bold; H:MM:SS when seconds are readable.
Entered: **1:37**
